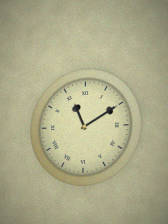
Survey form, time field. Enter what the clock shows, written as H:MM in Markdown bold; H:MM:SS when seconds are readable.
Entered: **11:10**
